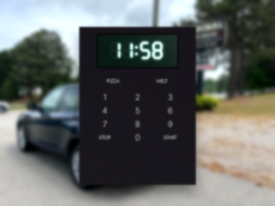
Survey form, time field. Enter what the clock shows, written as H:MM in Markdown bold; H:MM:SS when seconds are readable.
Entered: **11:58**
